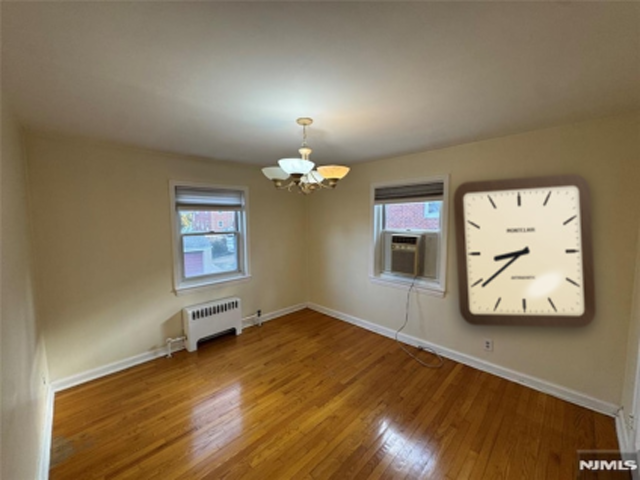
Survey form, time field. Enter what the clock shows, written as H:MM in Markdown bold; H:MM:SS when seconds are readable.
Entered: **8:39**
